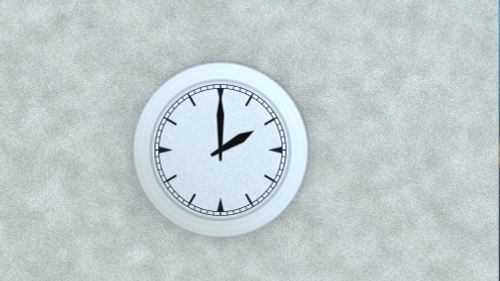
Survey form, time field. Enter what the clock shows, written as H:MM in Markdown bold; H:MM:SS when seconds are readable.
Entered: **2:00**
